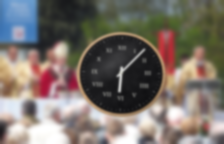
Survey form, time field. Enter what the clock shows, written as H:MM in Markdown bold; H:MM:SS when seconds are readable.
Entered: **6:07**
